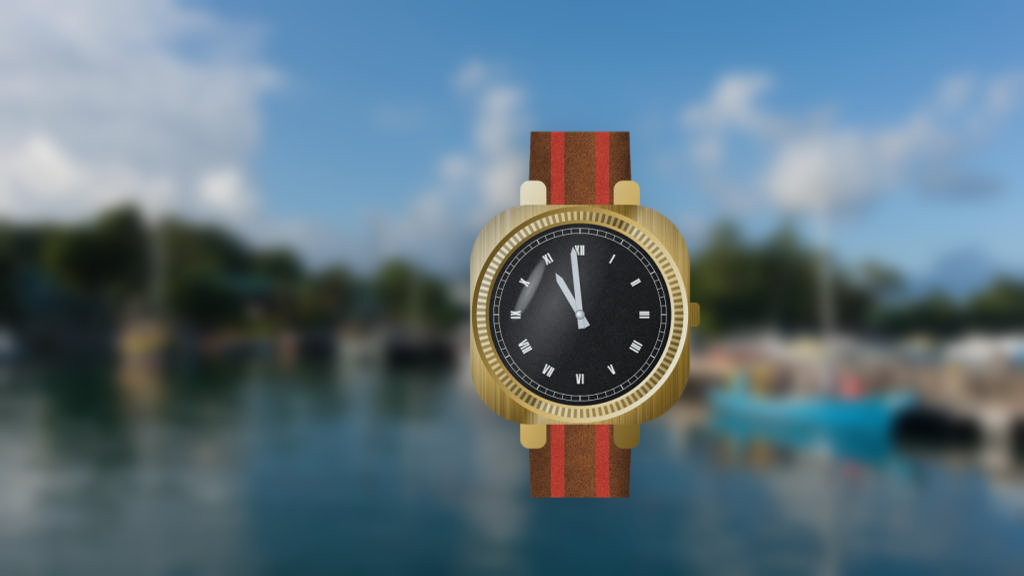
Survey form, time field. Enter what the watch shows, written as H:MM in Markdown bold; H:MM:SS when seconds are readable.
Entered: **10:59**
